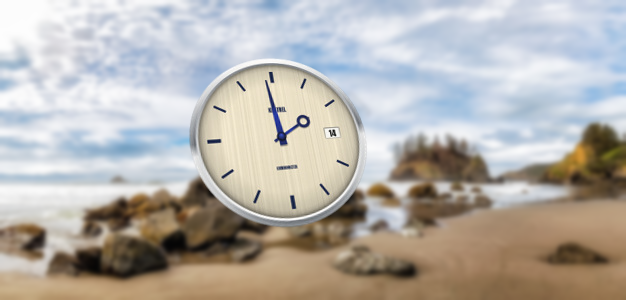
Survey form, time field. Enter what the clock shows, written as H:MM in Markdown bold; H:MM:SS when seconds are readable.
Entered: **1:59**
